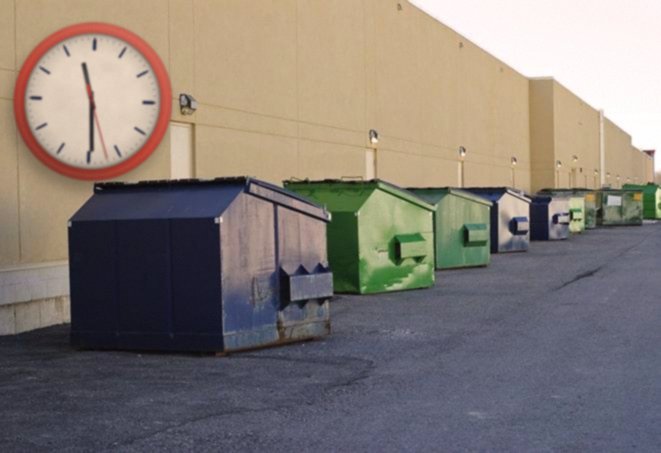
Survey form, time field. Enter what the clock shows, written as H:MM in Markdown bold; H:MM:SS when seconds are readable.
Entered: **11:29:27**
